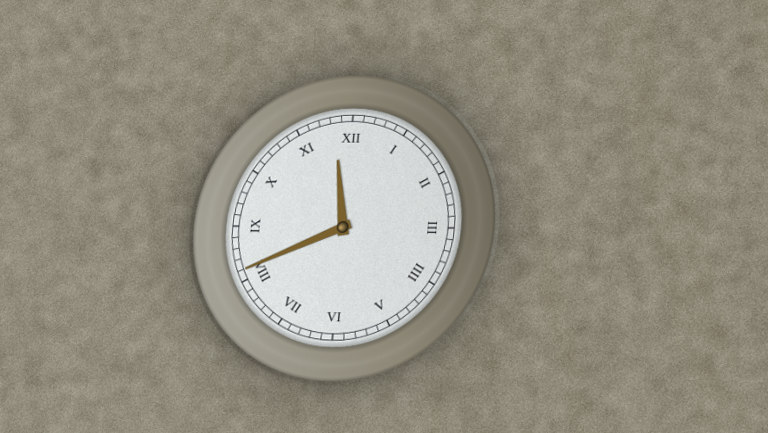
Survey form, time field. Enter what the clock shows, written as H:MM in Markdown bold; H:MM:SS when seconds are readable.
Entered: **11:41**
